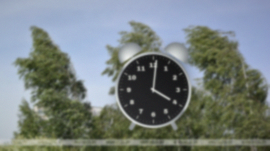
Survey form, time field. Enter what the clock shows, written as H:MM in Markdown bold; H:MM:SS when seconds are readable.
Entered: **4:01**
